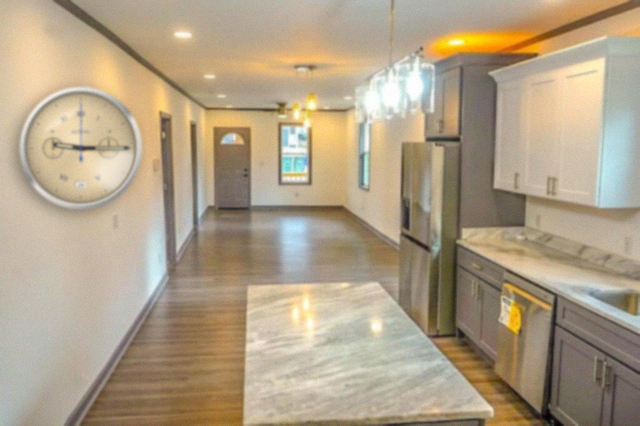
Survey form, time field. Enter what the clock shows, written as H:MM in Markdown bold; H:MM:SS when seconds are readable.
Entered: **9:15**
